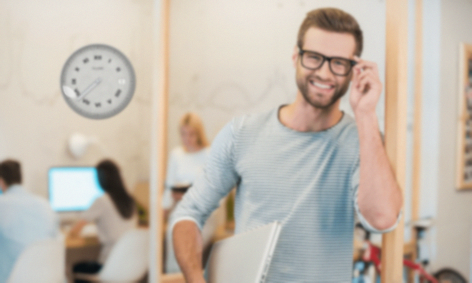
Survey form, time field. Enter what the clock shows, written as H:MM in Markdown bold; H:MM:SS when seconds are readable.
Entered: **7:38**
